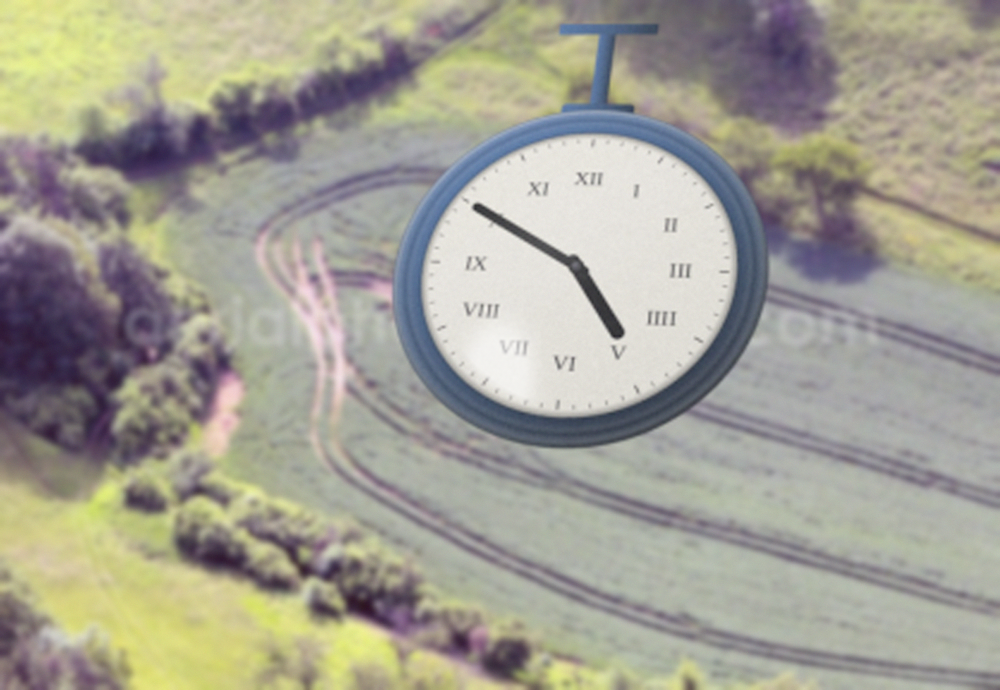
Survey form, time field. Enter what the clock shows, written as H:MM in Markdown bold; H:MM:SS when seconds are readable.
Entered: **4:50**
